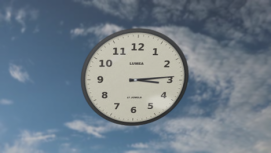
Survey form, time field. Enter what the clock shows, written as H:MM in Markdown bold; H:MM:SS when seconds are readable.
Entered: **3:14**
